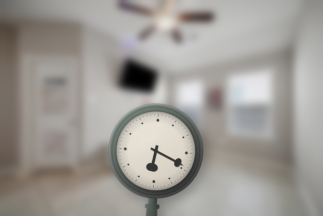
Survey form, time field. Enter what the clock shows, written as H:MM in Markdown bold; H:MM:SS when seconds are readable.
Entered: **6:19**
